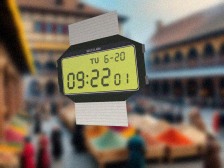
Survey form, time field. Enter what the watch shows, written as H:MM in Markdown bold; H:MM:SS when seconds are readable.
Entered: **9:22:01**
